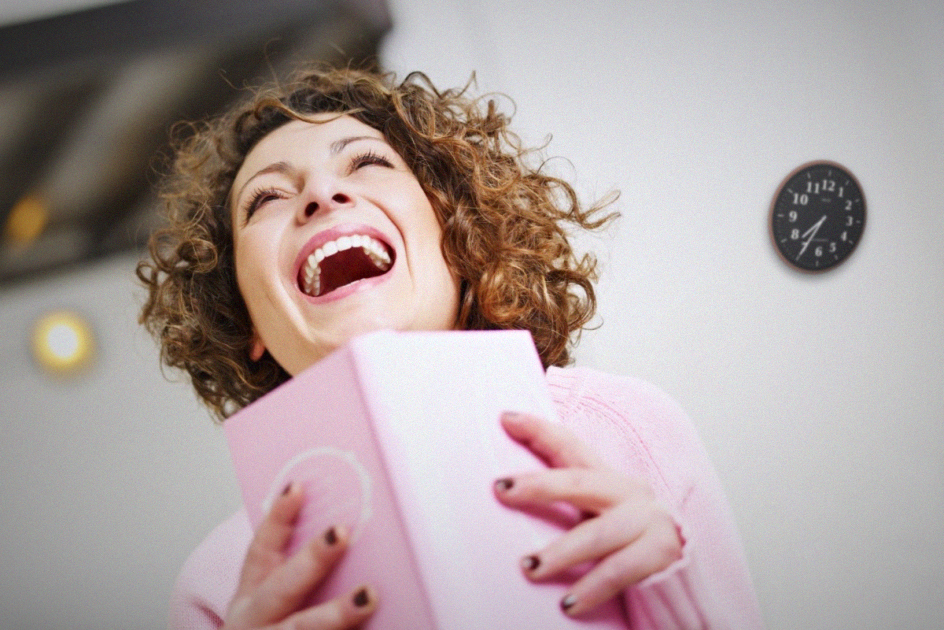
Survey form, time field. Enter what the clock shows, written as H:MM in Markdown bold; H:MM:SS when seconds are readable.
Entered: **7:35**
